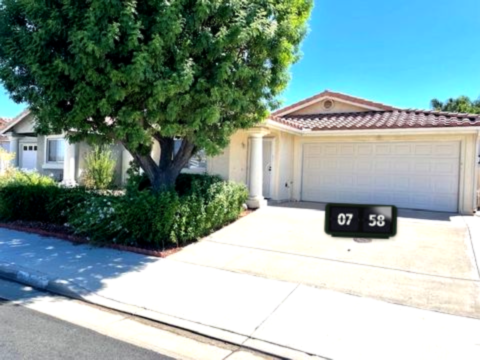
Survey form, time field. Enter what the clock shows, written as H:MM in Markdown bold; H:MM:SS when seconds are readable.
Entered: **7:58**
